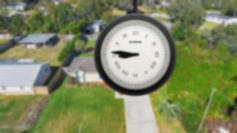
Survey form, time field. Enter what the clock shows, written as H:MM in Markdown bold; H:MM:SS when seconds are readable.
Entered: **8:46**
